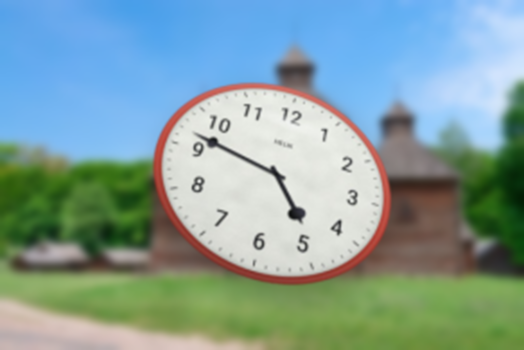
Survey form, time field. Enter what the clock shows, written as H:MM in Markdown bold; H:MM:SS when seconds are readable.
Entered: **4:47**
